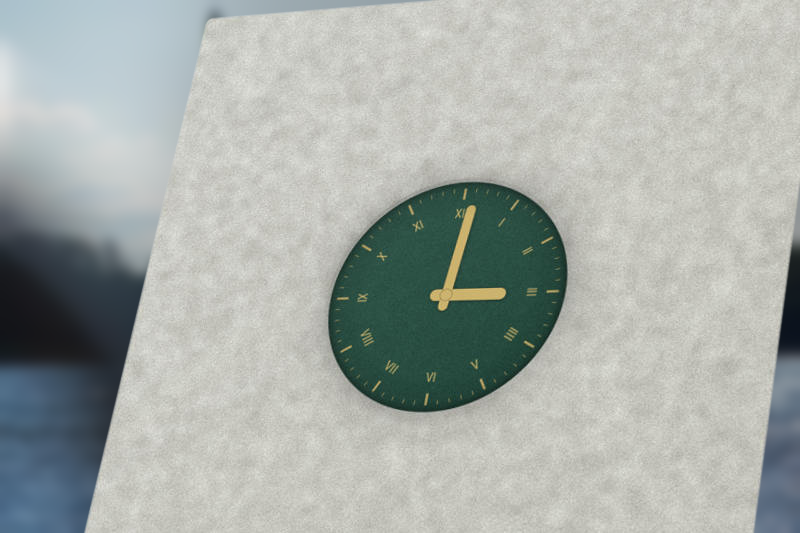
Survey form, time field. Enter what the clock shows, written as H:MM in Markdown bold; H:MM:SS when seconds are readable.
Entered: **3:01**
